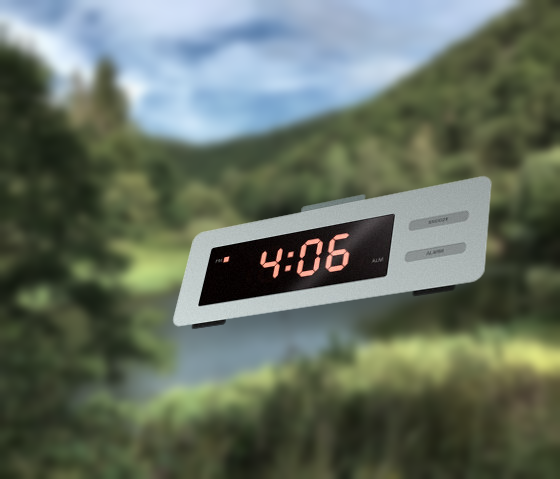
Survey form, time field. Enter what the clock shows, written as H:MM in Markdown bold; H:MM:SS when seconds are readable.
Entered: **4:06**
